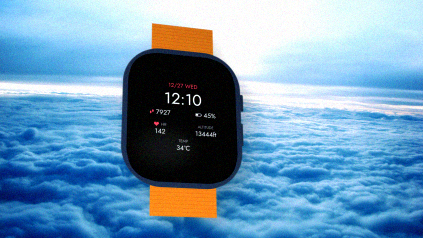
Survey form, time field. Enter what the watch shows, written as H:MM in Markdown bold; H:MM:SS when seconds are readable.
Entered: **12:10**
